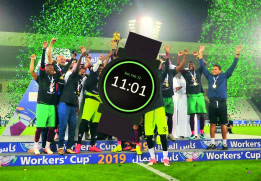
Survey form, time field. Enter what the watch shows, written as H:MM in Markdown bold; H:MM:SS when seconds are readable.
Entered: **11:01**
